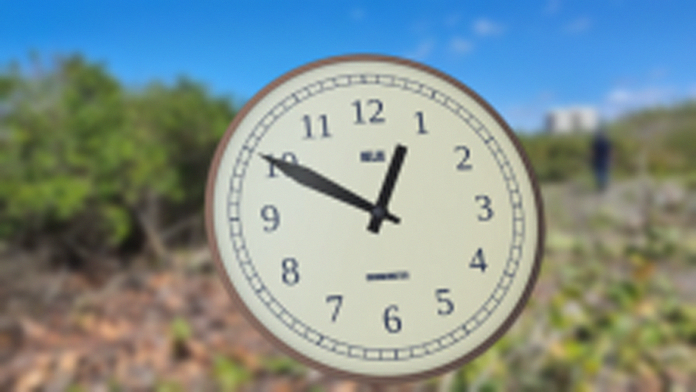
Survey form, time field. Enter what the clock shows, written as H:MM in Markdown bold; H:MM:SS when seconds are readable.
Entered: **12:50**
